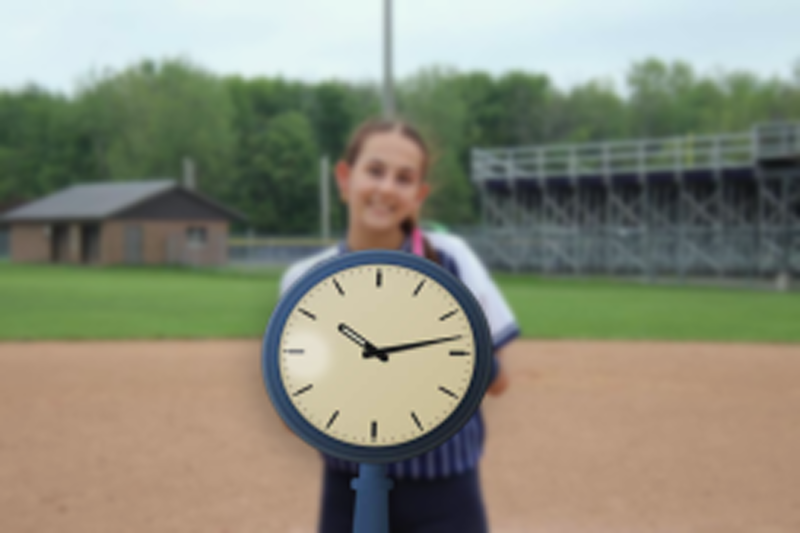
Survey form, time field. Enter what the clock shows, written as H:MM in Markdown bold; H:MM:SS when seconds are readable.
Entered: **10:13**
